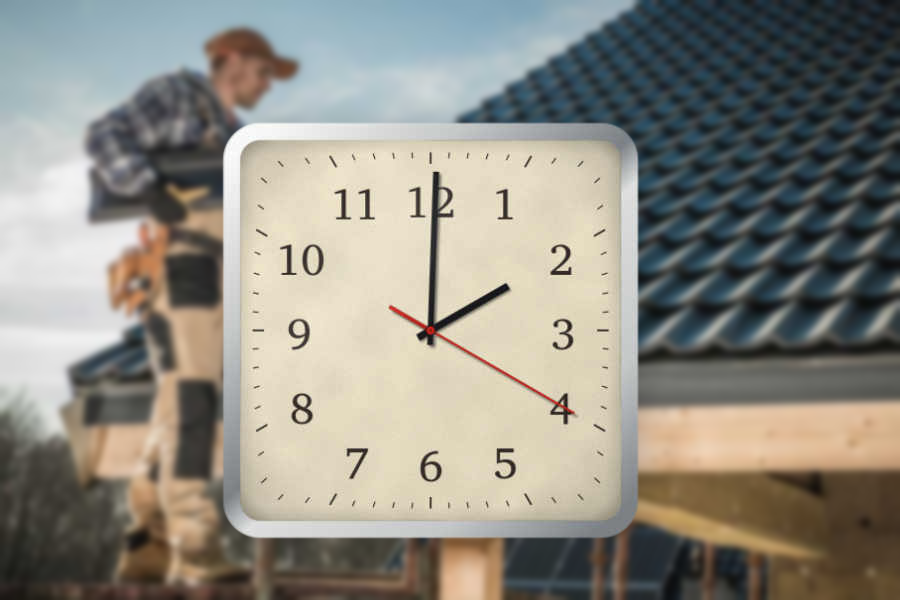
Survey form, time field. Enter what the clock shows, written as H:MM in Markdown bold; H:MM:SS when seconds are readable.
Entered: **2:00:20**
